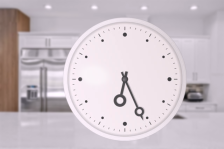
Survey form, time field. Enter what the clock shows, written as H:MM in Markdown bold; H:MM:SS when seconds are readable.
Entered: **6:26**
